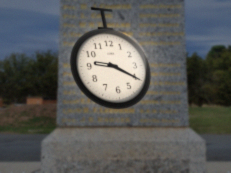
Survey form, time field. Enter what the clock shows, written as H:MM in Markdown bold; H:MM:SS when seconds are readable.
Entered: **9:20**
